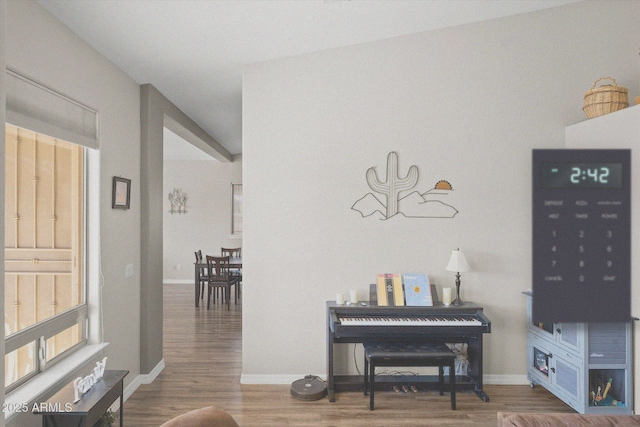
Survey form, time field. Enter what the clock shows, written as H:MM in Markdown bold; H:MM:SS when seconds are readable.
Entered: **2:42**
